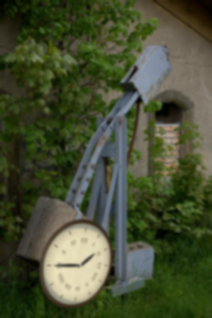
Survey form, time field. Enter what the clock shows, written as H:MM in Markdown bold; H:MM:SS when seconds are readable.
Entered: **1:45**
